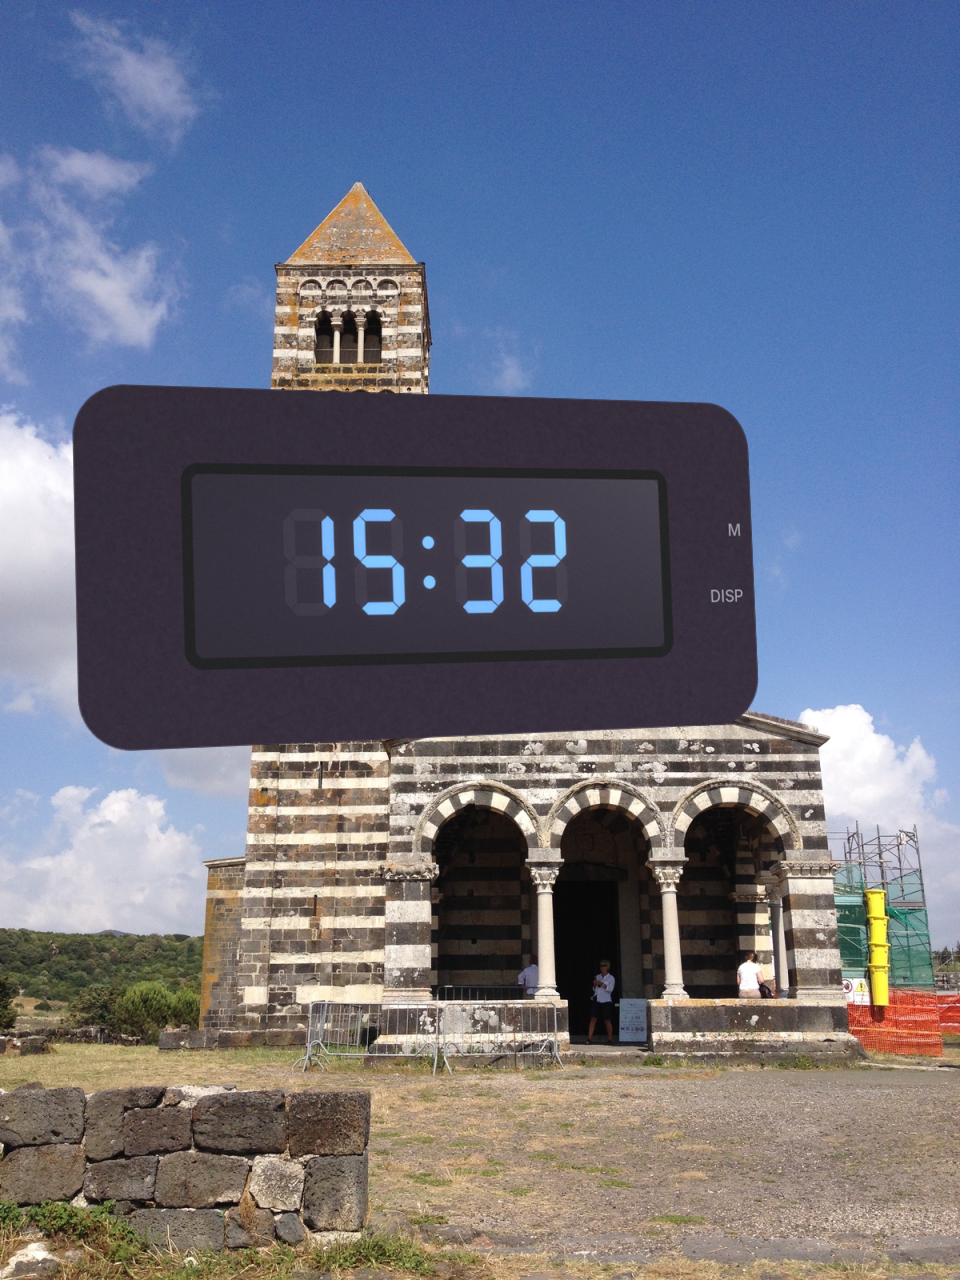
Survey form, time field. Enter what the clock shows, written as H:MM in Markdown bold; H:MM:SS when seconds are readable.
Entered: **15:32**
